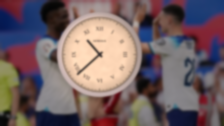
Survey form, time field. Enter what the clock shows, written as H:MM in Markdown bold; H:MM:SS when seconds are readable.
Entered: **10:38**
